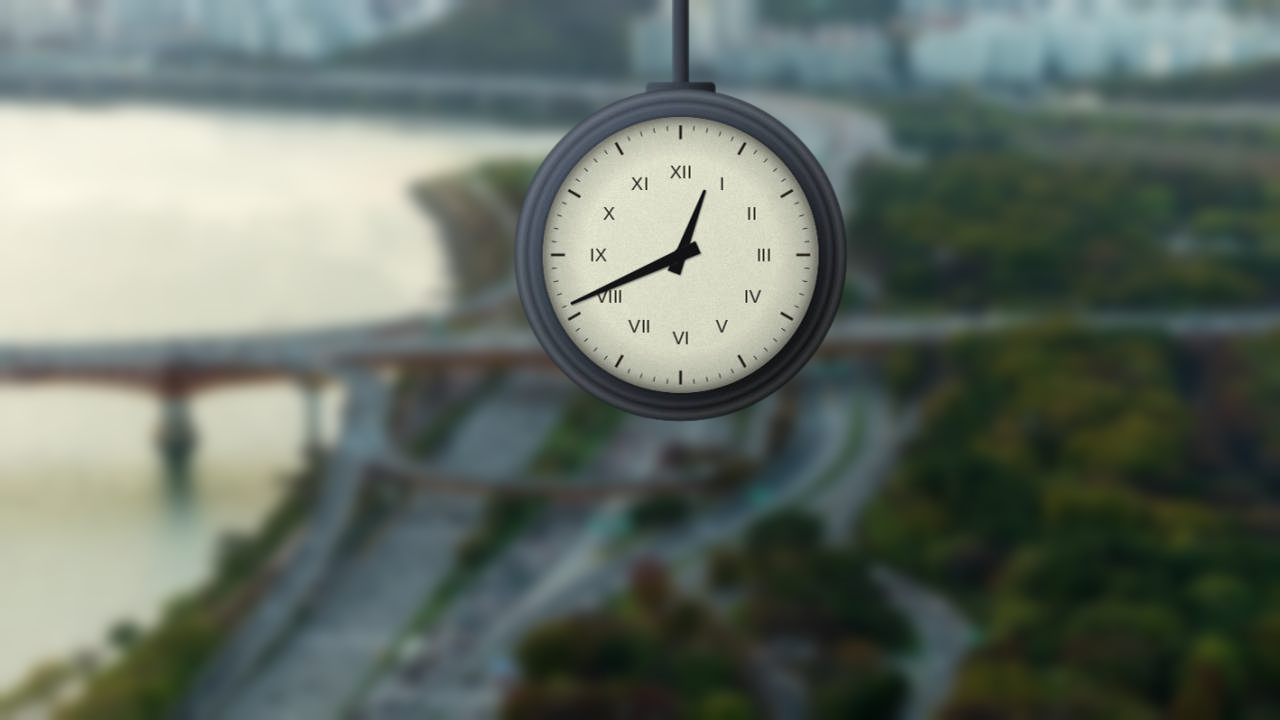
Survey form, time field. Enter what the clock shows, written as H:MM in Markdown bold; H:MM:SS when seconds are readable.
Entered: **12:41**
